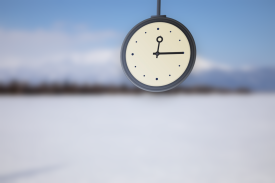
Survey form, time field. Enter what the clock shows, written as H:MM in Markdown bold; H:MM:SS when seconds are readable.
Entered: **12:15**
